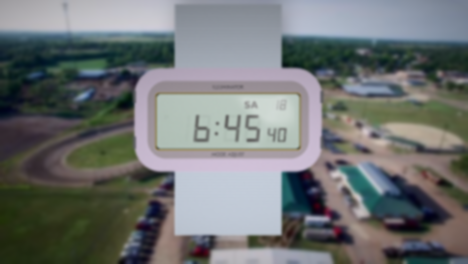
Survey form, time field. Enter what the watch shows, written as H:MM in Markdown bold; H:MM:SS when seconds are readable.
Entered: **6:45**
